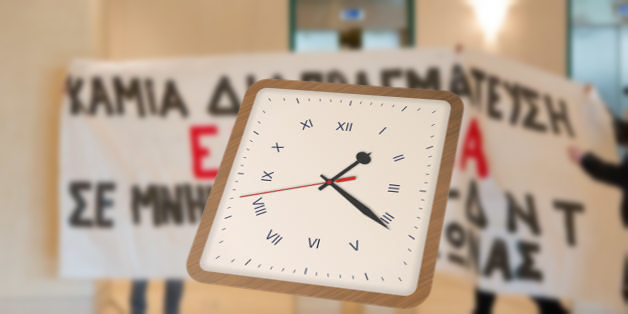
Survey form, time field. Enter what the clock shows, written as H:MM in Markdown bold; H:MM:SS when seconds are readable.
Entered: **1:20:42**
